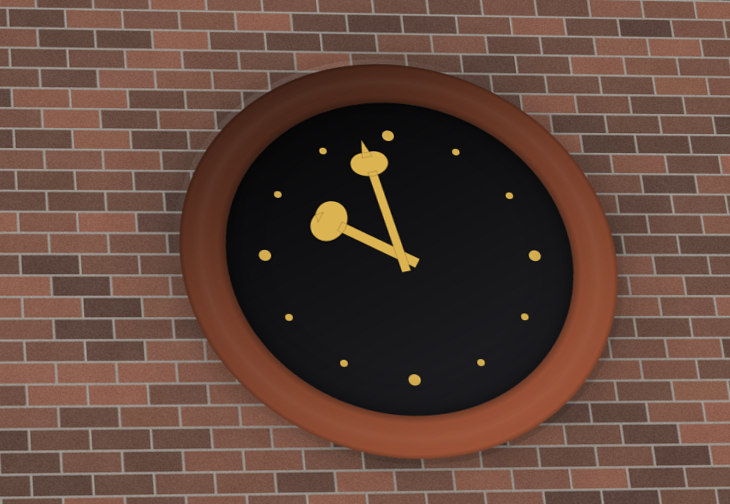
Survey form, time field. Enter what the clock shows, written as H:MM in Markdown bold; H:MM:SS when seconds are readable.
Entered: **9:58**
